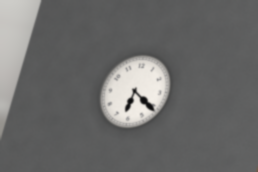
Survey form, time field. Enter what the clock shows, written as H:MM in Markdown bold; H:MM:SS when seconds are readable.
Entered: **6:21**
